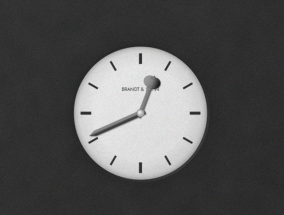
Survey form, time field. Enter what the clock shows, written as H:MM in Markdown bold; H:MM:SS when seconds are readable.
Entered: **12:41**
